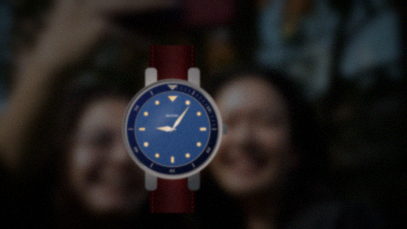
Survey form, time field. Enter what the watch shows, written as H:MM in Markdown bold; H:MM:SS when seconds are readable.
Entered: **9:06**
